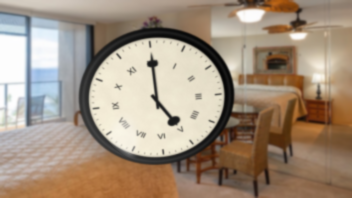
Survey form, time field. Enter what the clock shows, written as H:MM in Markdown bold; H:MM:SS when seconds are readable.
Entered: **5:00**
